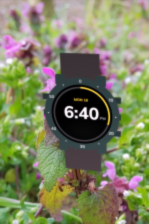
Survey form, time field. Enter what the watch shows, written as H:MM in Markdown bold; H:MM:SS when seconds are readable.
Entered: **6:40**
